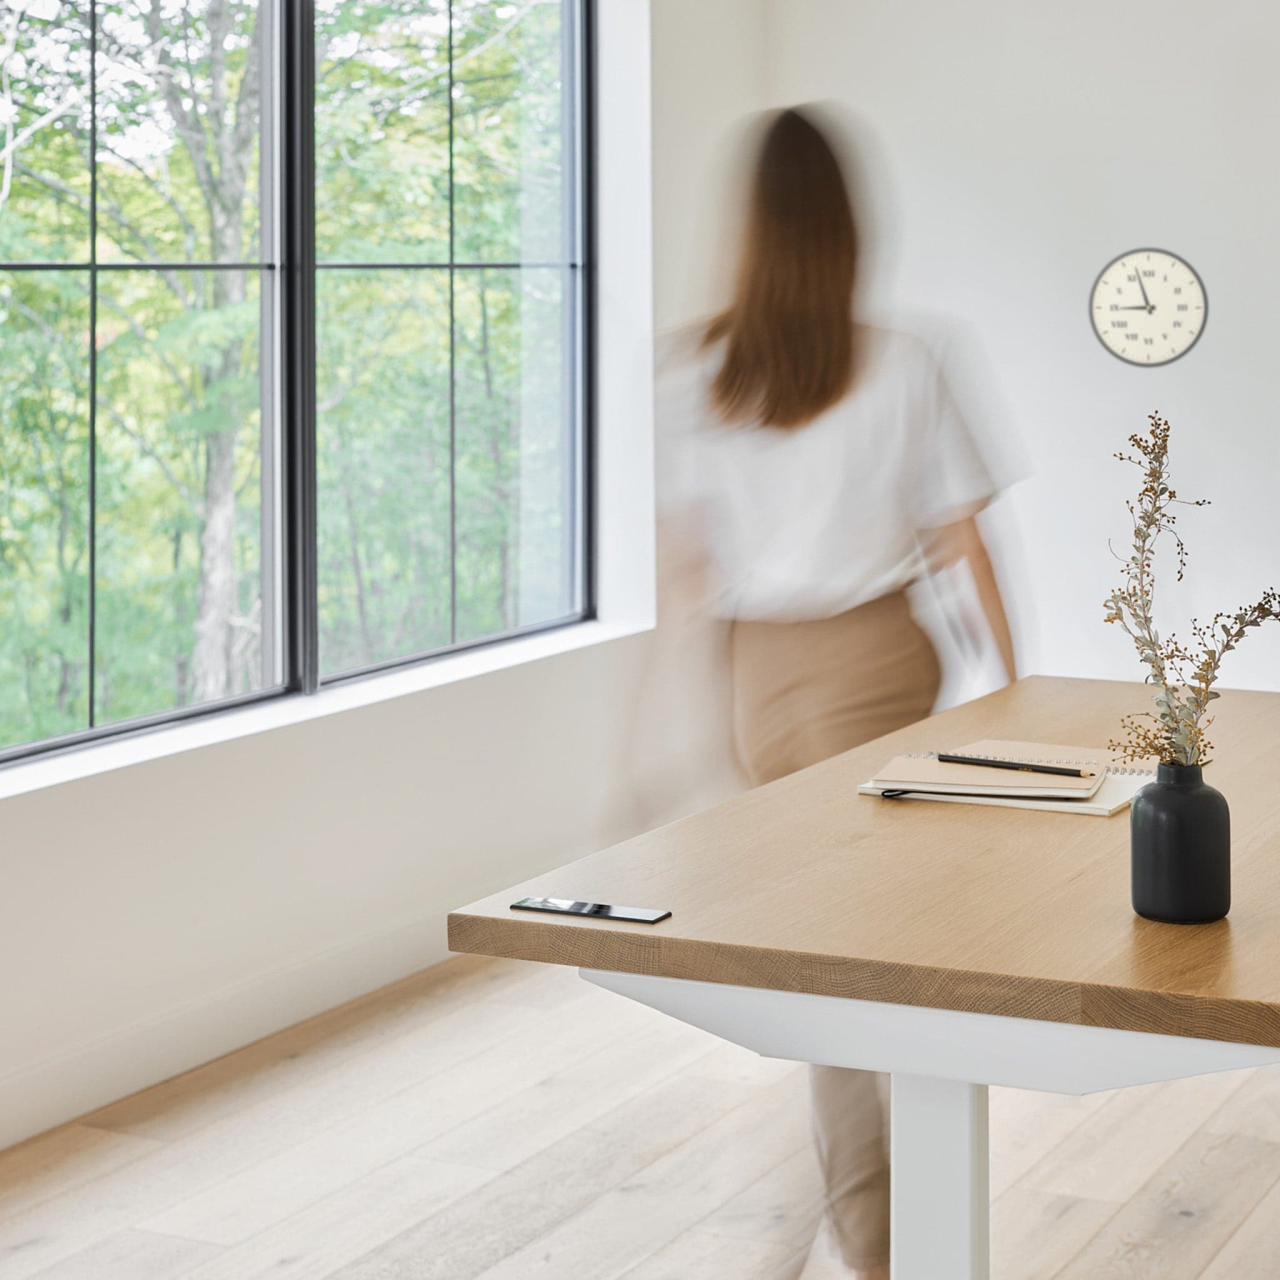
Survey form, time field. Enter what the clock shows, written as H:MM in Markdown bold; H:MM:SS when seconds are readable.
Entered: **8:57**
